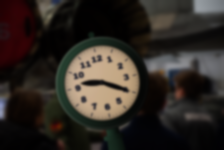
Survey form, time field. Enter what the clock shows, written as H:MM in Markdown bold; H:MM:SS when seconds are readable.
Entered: **9:20**
